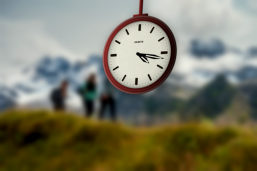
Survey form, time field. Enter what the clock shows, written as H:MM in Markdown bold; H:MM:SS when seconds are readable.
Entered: **4:17**
